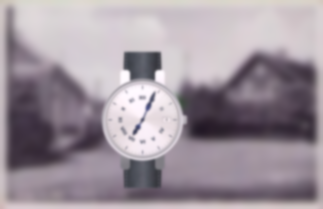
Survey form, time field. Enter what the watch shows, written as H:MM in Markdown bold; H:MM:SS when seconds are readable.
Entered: **7:04**
